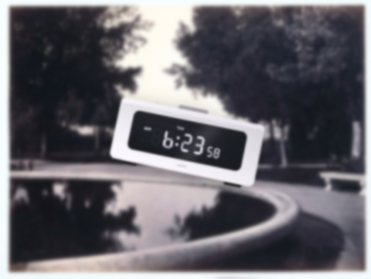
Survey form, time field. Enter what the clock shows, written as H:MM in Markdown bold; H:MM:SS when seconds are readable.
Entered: **6:23**
